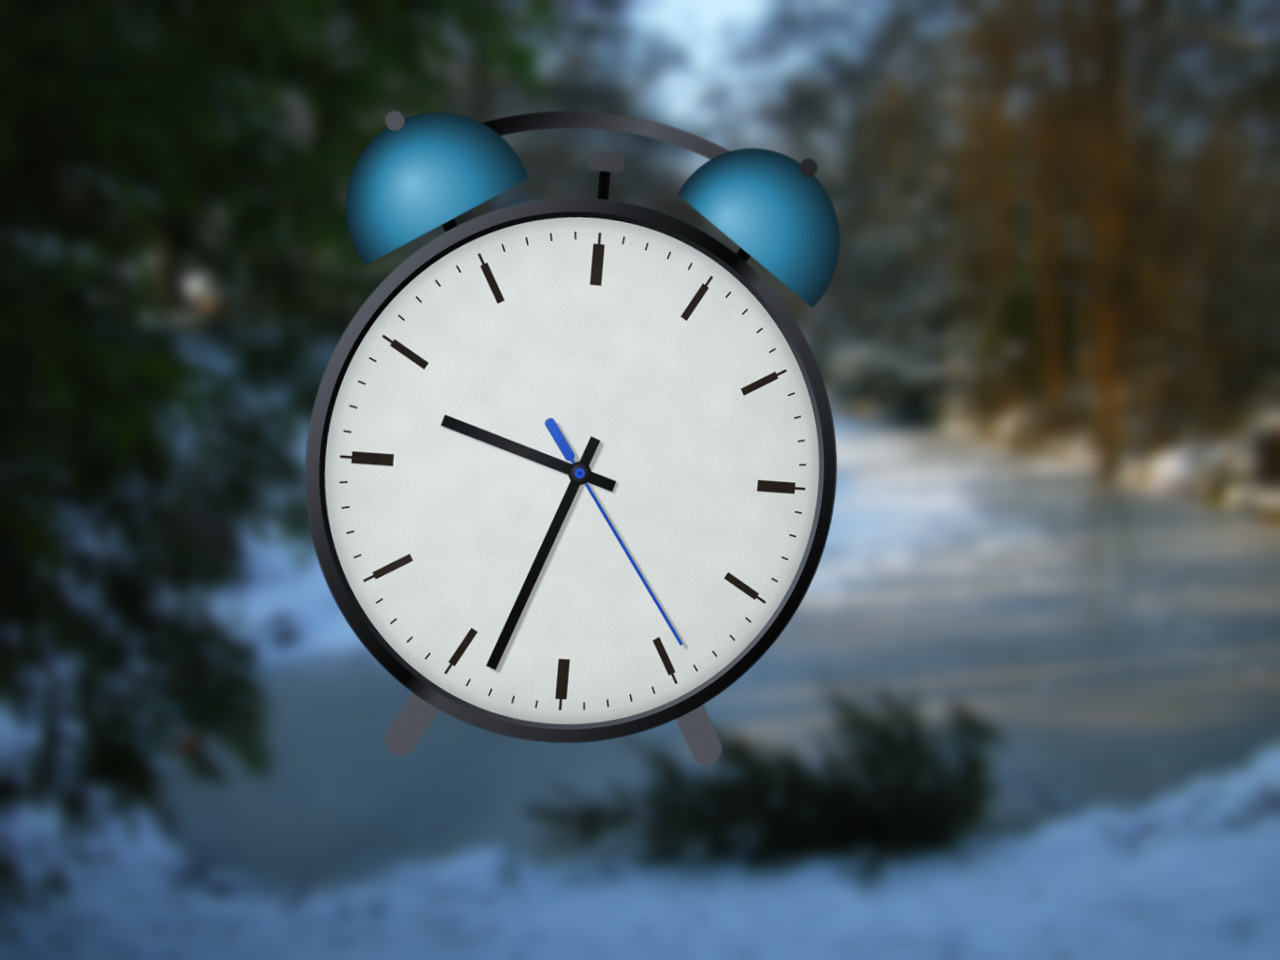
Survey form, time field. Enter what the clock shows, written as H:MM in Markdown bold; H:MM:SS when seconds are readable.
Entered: **9:33:24**
